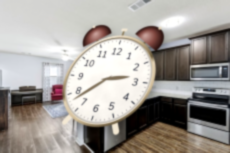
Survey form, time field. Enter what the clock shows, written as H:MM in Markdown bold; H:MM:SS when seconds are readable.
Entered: **2:38**
